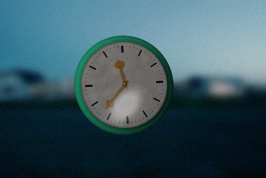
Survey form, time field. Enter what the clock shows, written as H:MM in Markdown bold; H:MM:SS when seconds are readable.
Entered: **11:37**
